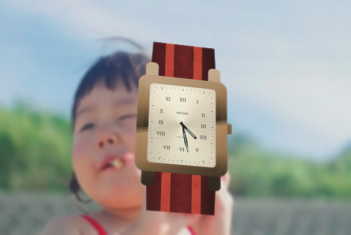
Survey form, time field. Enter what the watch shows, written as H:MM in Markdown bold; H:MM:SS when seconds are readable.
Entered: **4:28**
